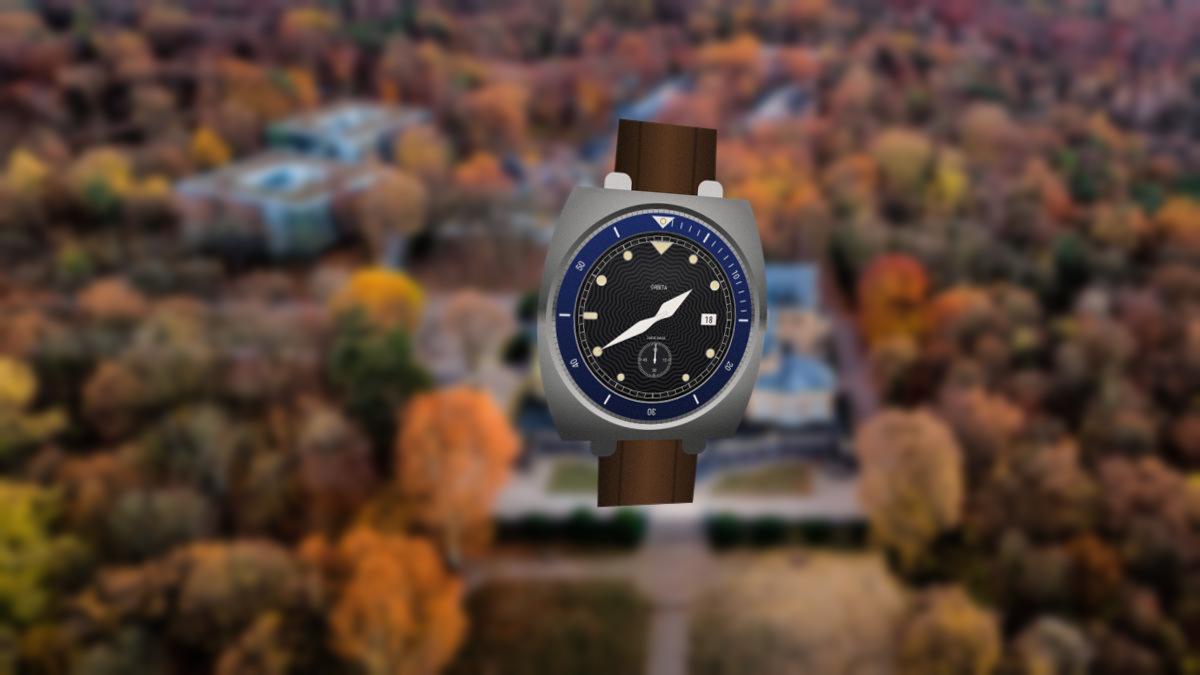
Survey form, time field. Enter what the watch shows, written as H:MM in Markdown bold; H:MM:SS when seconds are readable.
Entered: **1:40**
